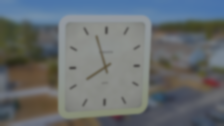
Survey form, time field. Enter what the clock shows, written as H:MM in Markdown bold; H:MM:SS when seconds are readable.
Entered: **7:57**
